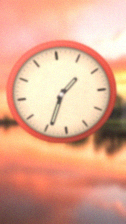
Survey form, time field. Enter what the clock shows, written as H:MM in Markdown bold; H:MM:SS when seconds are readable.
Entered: **1:34**
